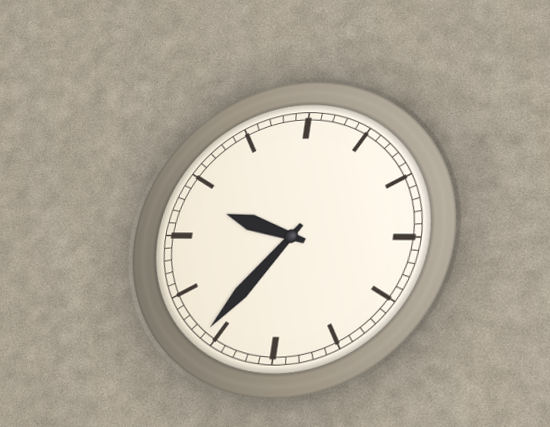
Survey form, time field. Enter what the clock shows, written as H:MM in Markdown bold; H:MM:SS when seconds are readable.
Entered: **9:36**
